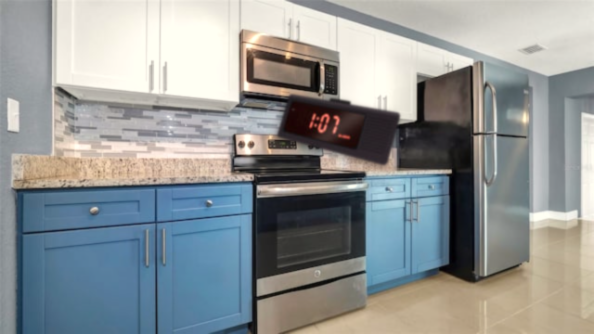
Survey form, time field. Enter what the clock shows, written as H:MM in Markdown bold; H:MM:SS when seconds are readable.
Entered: **1:07**
